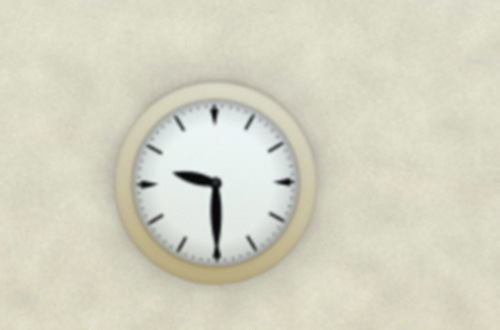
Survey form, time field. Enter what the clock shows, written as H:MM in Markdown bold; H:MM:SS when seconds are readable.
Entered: **9:30**
